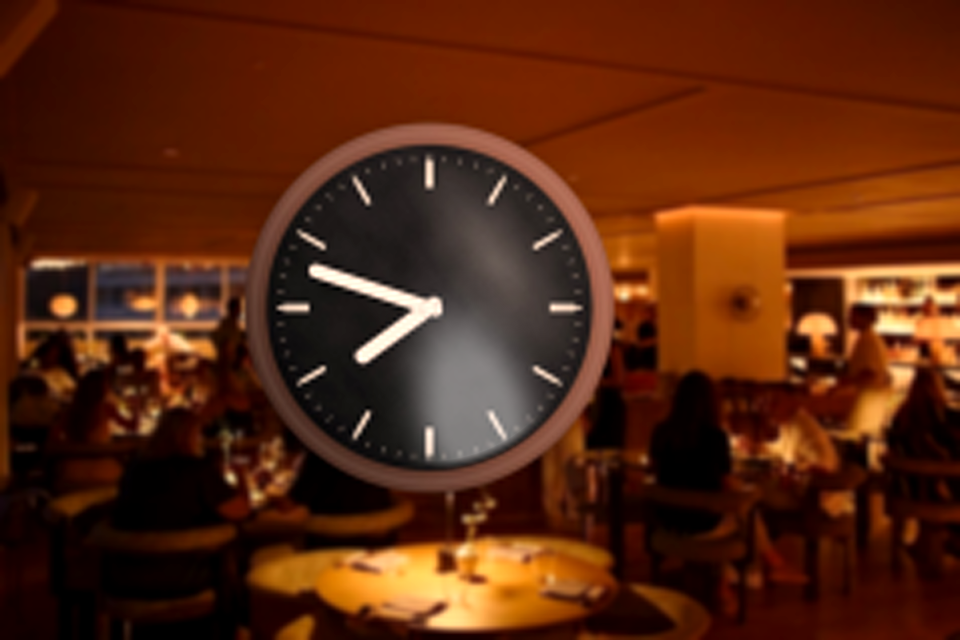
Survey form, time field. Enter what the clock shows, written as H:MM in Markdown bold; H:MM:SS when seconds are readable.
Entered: **7:48**
